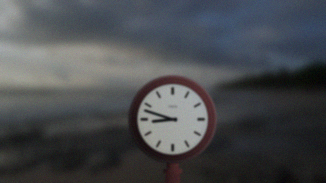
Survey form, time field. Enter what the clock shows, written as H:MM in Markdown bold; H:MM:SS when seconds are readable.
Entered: **8:48**
